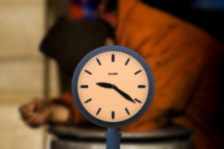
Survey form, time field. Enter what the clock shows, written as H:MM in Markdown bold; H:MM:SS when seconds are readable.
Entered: **9:21**
